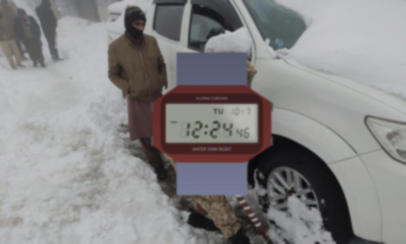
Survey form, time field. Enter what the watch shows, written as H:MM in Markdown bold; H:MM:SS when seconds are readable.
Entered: **12:24:46**
